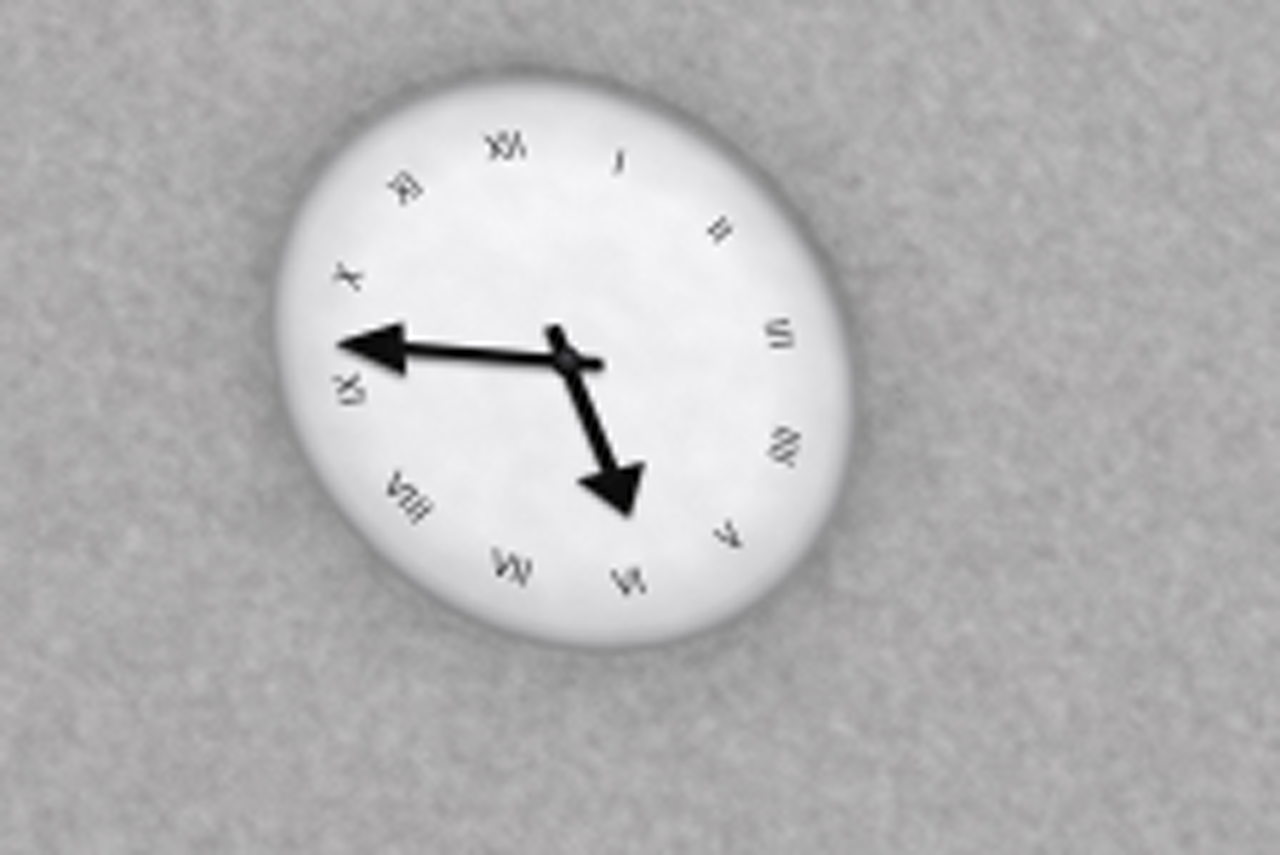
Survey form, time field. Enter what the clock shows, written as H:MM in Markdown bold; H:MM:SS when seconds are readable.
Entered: **5:47**
